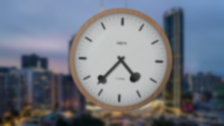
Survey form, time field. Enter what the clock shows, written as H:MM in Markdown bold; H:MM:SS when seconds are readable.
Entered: **4:37**
